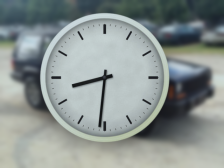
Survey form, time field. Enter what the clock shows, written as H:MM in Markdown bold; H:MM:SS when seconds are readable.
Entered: **8:31**
